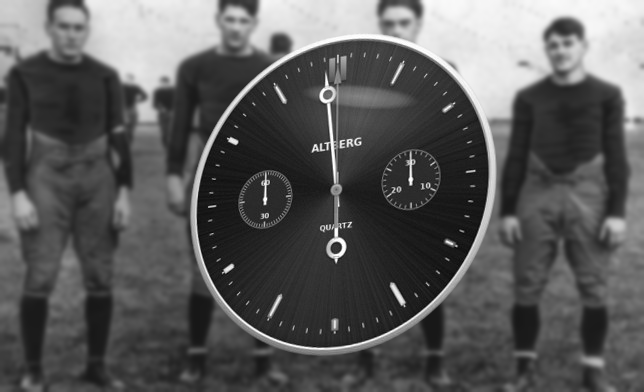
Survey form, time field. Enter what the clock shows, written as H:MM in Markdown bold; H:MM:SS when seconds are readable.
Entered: **5:59**
